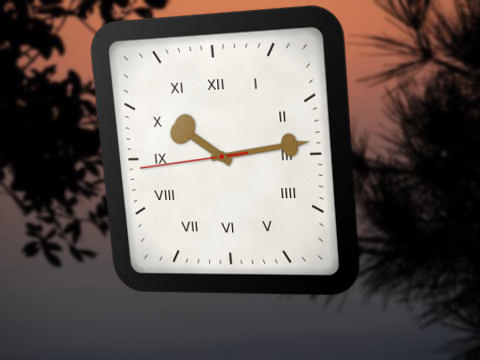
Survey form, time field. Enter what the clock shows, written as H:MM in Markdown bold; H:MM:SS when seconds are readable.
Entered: **10:13:44**
